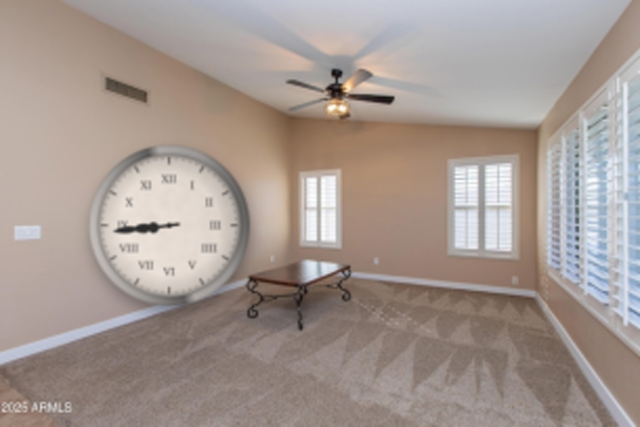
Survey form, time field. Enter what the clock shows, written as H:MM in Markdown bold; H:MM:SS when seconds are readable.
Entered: **8:44**
